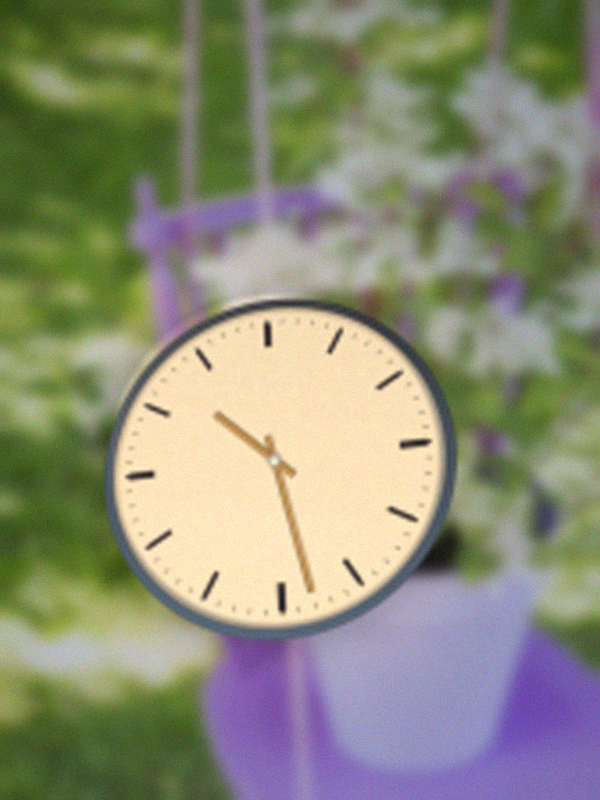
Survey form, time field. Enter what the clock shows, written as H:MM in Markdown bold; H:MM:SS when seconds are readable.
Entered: **10:28**
